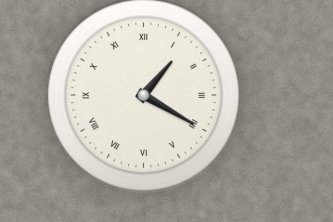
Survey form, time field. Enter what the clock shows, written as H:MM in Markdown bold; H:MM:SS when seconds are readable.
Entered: **1:20**
